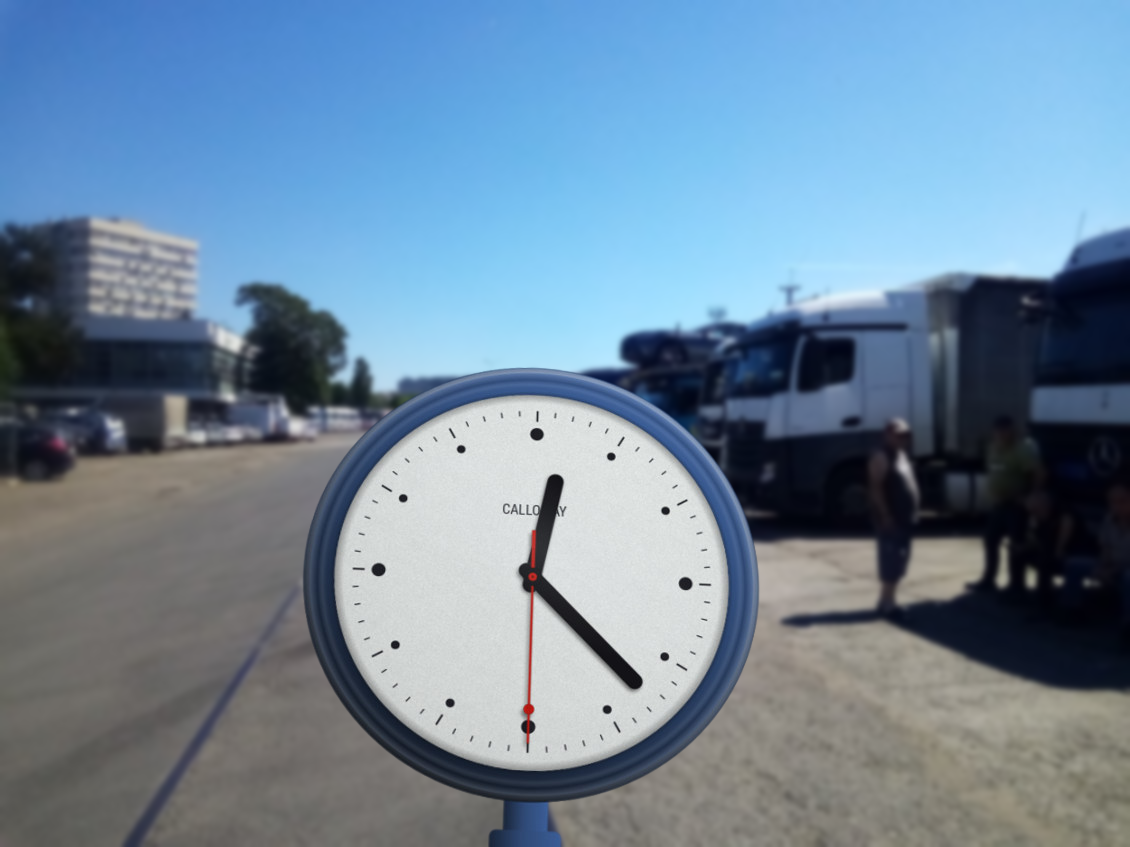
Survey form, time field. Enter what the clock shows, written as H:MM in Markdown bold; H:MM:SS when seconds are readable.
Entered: **12:22:30**
